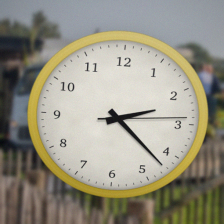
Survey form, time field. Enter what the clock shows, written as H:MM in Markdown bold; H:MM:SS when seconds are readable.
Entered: **2:22:14**
